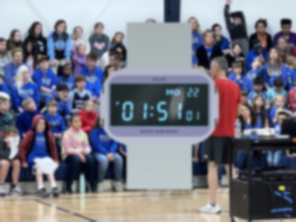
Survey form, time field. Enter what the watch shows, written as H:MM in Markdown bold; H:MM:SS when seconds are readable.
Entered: **1:51**
